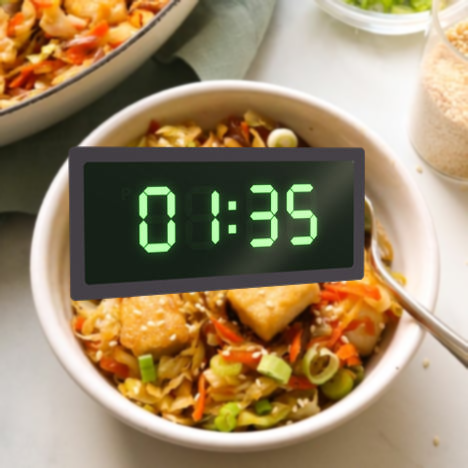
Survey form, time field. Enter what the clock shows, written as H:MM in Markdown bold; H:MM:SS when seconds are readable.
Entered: **1:35**
